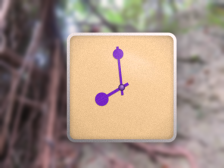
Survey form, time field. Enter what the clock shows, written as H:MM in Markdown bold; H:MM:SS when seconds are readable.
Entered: **7:59**
